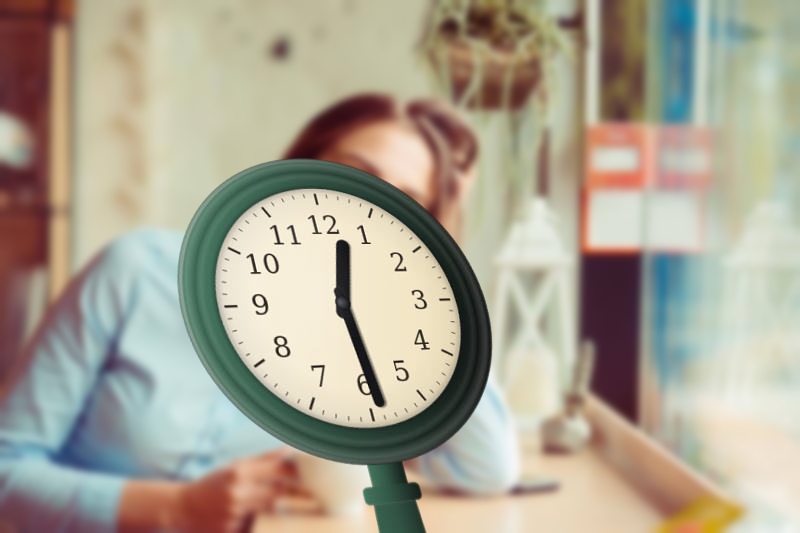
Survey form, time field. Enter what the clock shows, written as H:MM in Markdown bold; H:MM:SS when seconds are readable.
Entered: **12:29**
